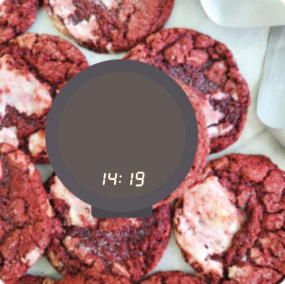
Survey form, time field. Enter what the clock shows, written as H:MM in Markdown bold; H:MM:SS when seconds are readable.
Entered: **14:19**
